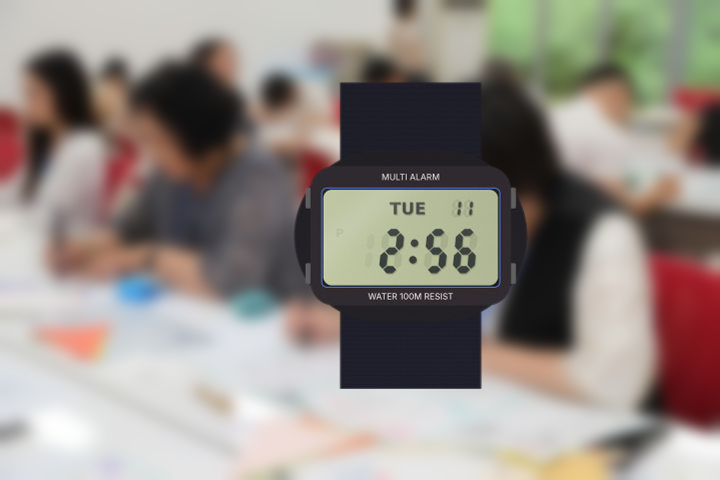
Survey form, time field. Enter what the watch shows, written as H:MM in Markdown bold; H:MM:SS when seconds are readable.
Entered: **2:56**
